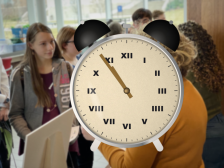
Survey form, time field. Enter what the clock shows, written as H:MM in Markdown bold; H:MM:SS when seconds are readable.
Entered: **10:54**
